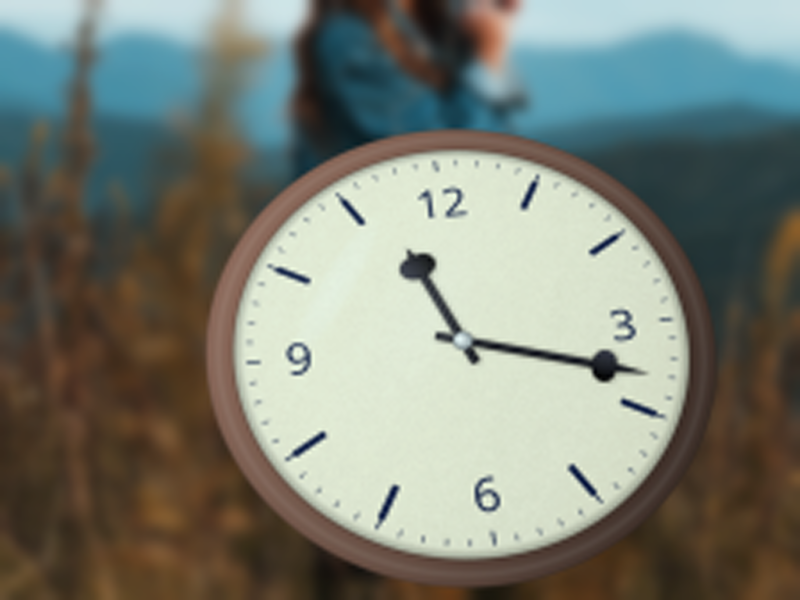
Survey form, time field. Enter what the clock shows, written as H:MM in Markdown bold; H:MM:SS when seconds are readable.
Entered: **11:18**
